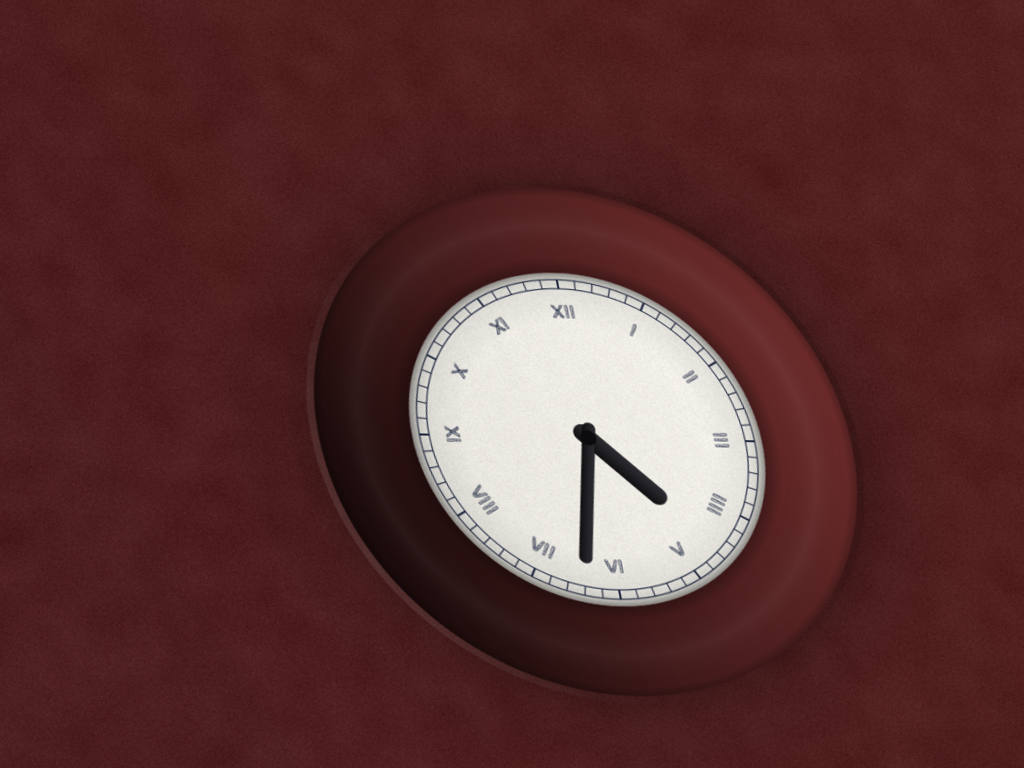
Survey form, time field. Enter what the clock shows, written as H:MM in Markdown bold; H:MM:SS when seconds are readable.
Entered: **4:32**
